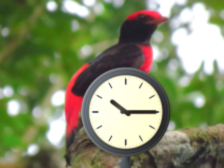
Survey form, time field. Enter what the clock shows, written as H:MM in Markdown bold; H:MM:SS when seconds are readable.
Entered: **10:15**
